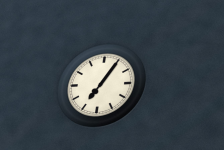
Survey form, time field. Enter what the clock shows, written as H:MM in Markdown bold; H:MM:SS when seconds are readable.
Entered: **7:05**
